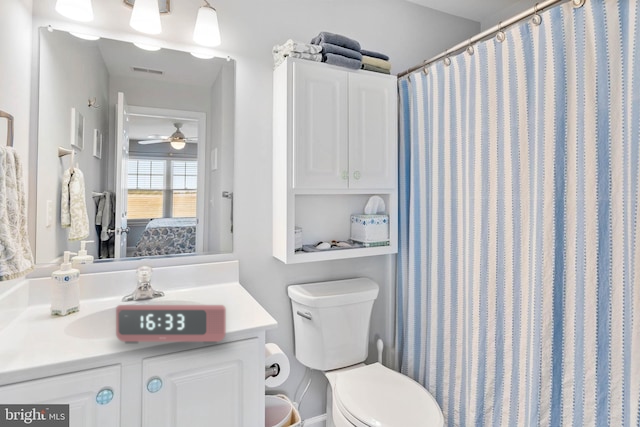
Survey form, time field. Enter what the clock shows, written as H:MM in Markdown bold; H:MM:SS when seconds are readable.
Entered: **16:33**
